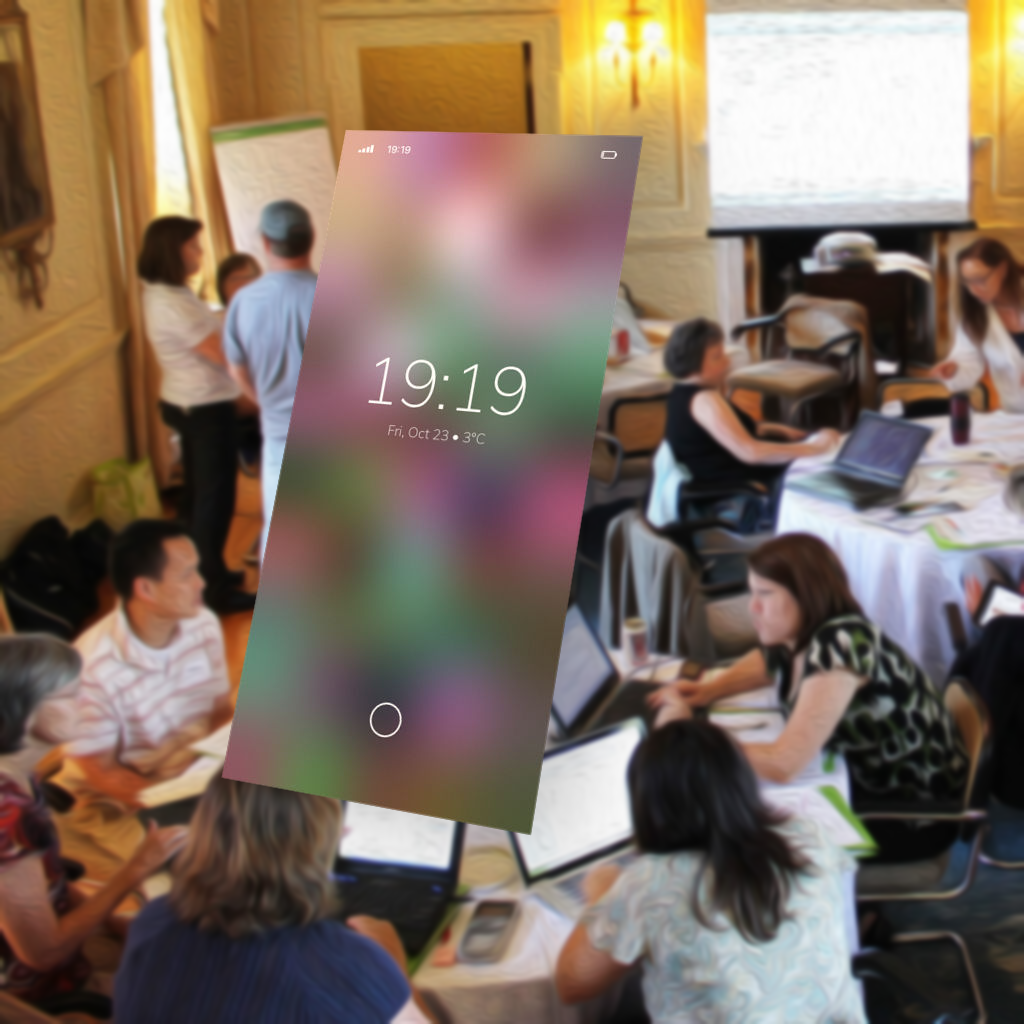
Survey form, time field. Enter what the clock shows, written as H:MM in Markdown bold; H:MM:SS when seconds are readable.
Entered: **19:19**
